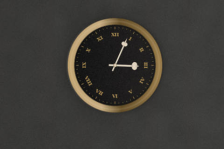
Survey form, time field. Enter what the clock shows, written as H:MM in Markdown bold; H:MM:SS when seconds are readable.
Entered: **3:04**
